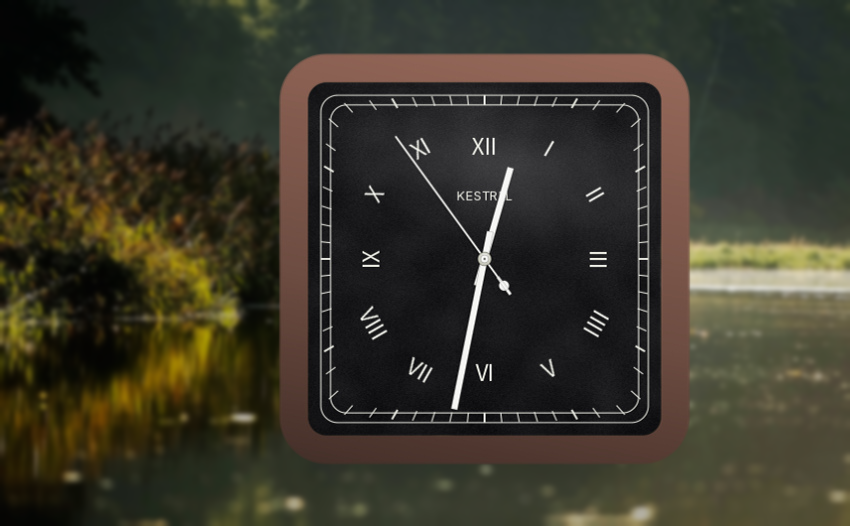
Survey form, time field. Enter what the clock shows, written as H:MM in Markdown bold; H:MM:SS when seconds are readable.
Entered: **12:31:54**
